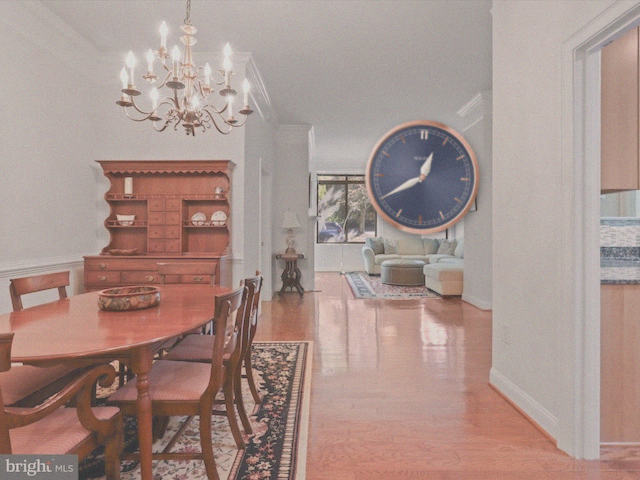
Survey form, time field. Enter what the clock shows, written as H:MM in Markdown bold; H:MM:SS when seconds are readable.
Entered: **12:40**
